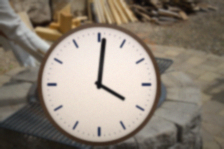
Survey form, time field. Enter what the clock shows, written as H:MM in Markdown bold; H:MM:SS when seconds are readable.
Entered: **4:01**
